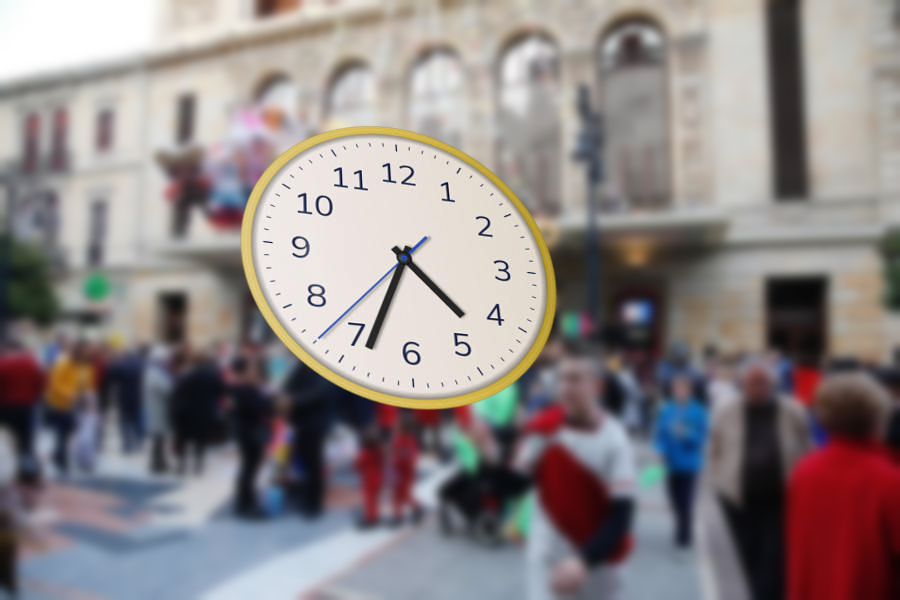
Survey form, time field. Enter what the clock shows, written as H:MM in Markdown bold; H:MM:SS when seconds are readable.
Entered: **4:33:37**
